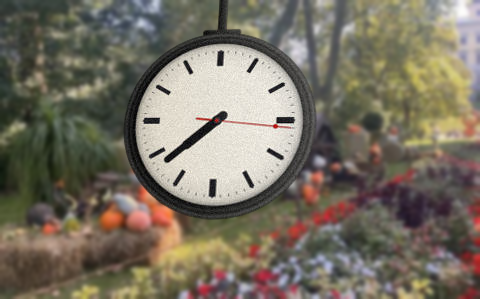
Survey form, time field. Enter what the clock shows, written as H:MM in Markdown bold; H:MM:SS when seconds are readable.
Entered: **7:38:16**
